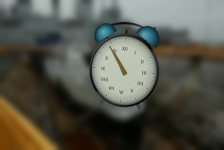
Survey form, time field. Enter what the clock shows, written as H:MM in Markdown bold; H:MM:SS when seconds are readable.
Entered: **10:54**
